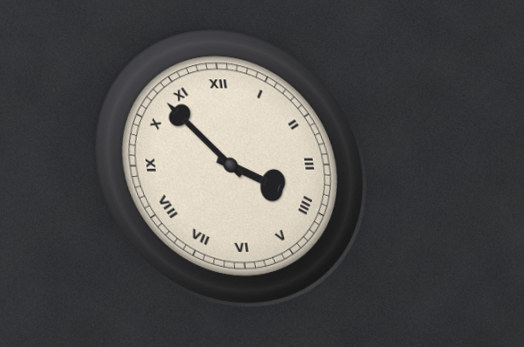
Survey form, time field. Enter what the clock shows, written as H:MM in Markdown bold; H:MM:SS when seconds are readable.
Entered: **3:53**
